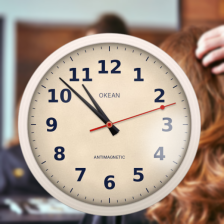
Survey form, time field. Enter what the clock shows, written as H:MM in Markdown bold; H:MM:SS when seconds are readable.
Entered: **10:52:12**
